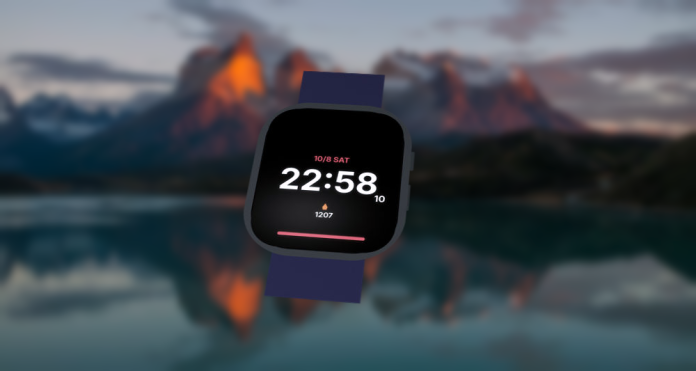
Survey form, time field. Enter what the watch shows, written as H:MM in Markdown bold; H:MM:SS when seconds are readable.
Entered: **22:58:10**
